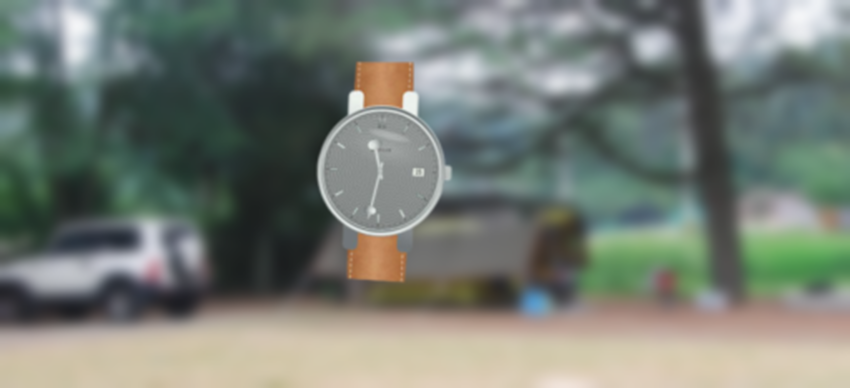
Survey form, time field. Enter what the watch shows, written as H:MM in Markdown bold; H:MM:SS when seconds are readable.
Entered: **11:32**
